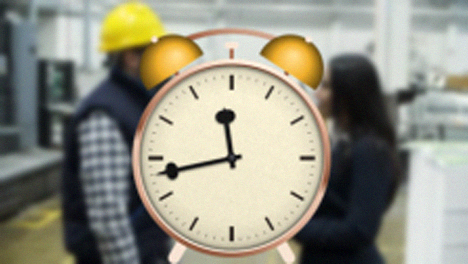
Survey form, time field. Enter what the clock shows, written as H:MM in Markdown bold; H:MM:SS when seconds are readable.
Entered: **11:43**
